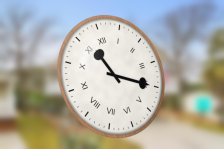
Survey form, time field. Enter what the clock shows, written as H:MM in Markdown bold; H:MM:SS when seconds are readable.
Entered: **11:20**
